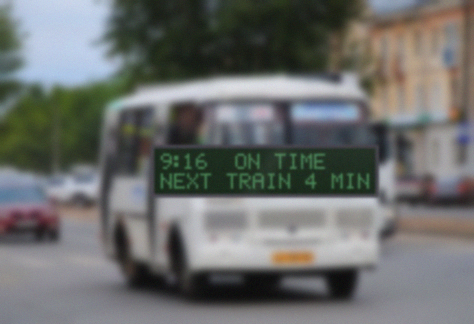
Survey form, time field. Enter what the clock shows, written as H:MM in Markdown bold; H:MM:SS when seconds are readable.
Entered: **9:16**
